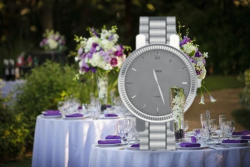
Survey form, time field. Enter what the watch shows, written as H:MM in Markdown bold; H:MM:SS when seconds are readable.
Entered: **11:27**
